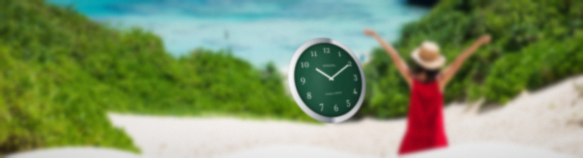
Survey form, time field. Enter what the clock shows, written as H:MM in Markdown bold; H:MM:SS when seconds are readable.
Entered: **10:10**
